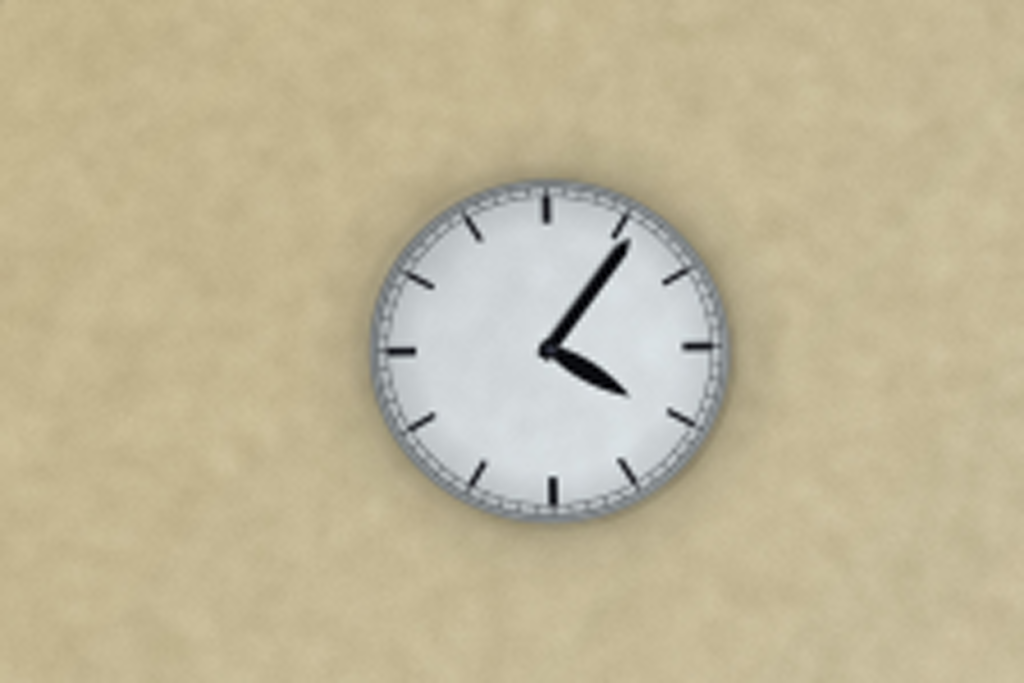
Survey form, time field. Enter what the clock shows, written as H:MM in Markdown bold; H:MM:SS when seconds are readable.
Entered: **4:06**
